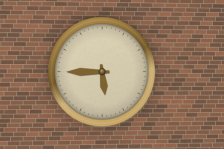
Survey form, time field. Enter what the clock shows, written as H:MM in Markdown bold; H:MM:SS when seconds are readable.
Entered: **5:45**
